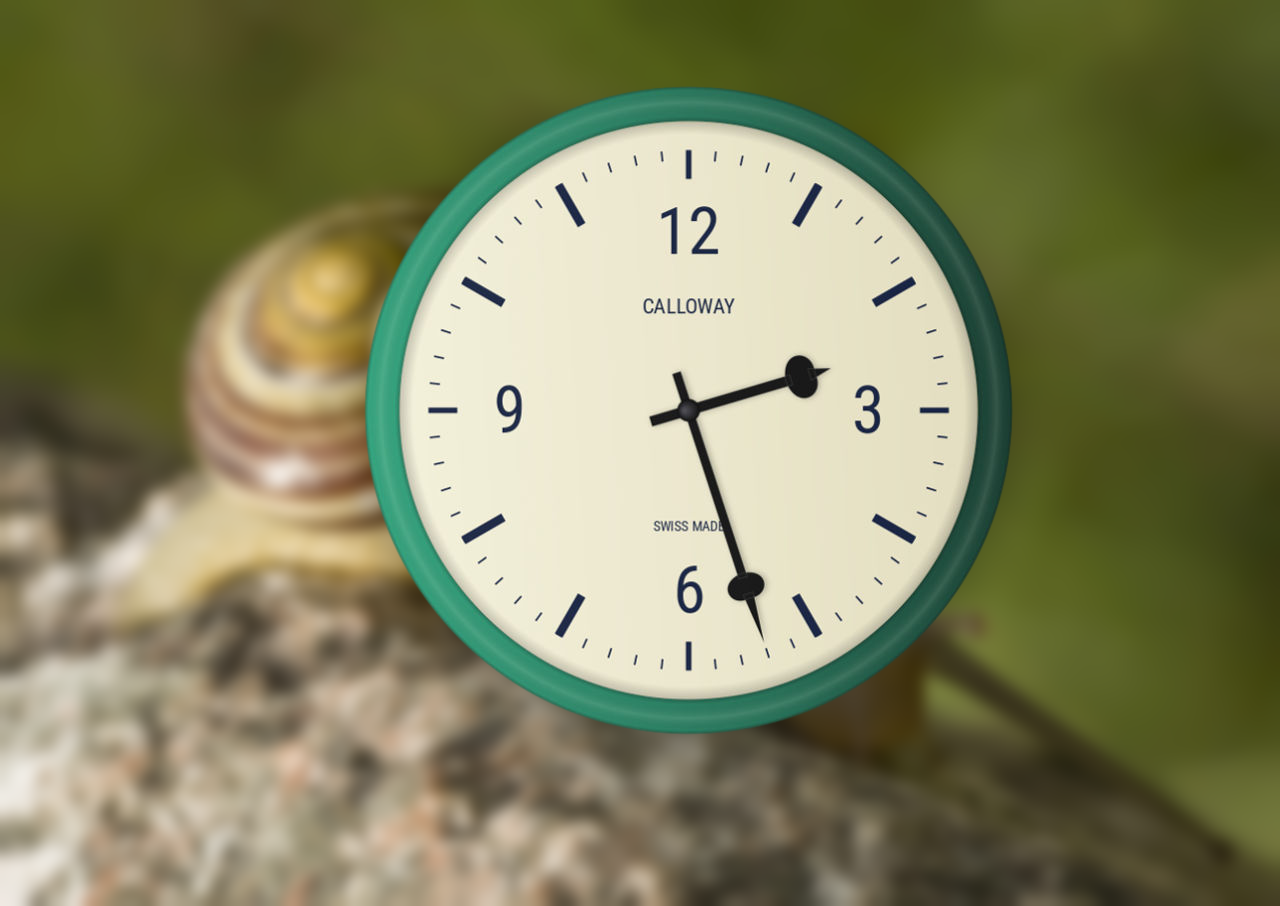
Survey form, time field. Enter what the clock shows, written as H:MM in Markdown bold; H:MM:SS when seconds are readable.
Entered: **2:27**
